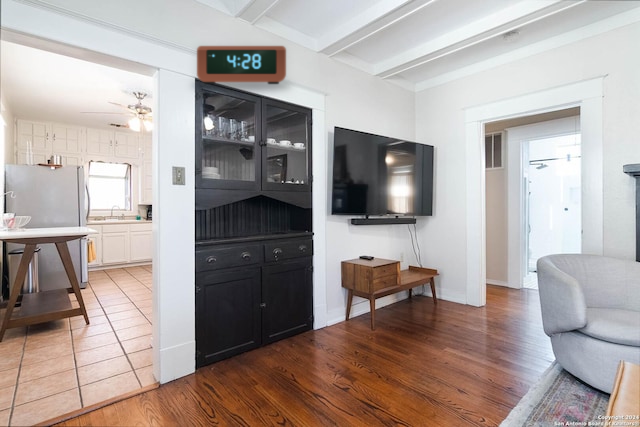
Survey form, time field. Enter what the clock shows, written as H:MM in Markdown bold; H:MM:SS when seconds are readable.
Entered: **4:28**
